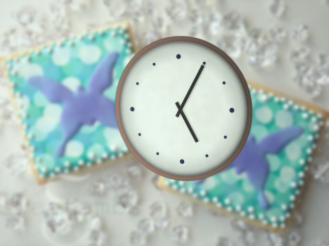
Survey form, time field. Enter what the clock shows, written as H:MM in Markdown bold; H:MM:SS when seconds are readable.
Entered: **5:05**
